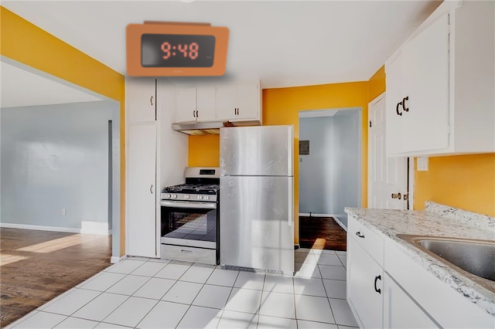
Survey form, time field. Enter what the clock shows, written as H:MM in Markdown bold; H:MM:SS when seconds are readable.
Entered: **9:48**
